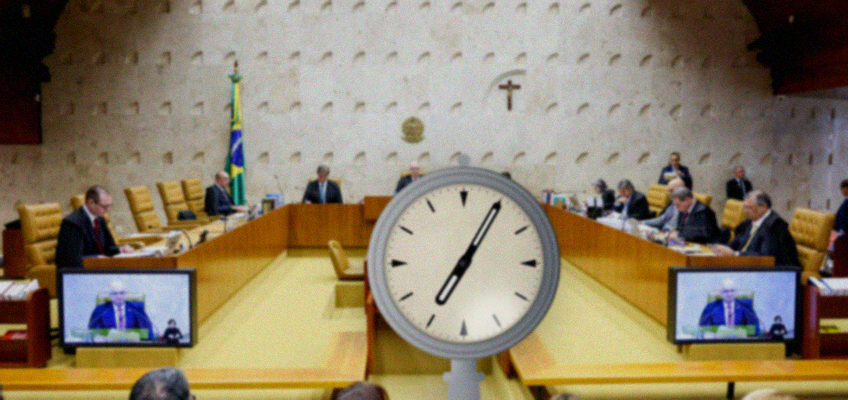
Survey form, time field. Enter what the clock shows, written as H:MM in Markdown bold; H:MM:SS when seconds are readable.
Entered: **7:05**
